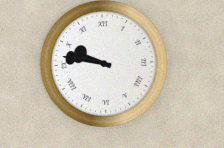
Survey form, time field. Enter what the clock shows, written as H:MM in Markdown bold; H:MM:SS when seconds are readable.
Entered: **9:47**
